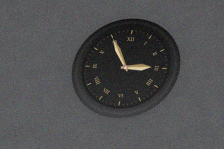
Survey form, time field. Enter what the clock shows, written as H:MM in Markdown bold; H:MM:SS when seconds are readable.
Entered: **2:55**
